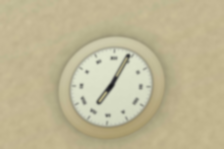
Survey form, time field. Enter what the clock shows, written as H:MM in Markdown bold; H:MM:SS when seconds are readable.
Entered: **7:04**
